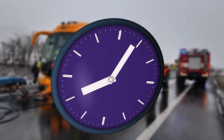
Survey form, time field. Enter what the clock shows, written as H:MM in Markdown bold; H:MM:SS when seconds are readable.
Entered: **8:04**
